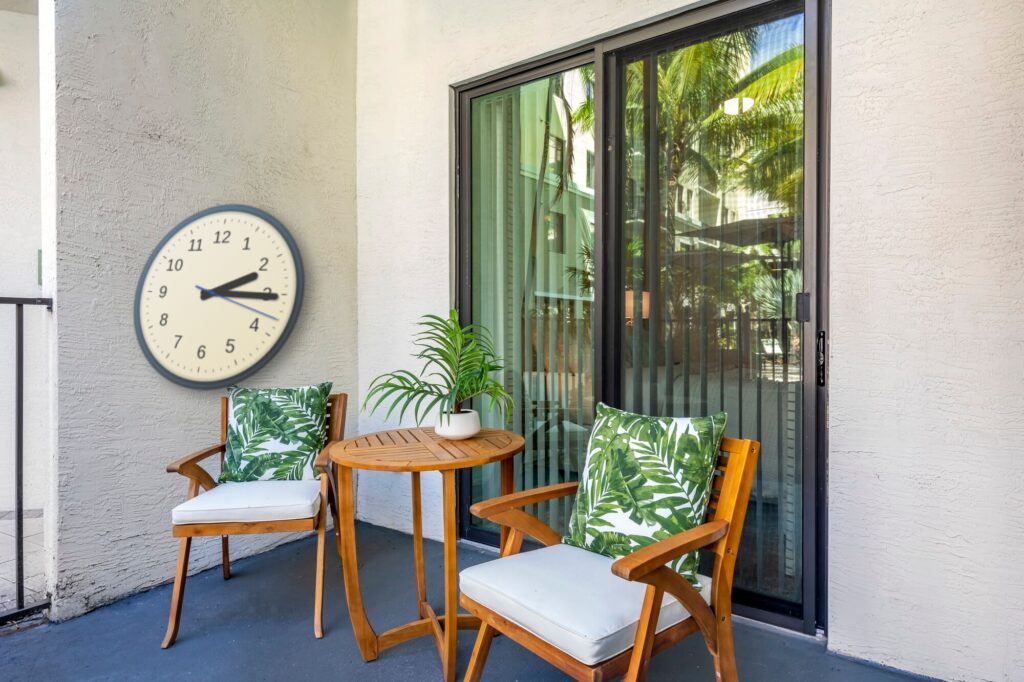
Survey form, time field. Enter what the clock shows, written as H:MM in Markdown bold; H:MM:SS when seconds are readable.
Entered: **2:15:18**
